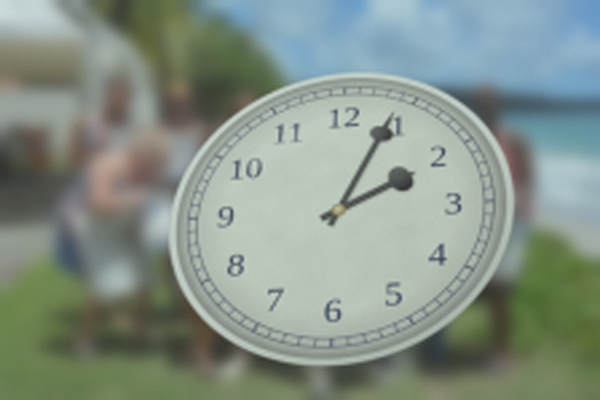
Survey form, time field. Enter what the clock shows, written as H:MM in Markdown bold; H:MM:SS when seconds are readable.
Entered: **2:04**
